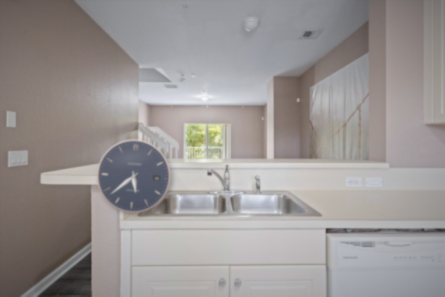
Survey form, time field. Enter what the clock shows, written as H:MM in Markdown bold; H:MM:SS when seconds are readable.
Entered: **5:38**
